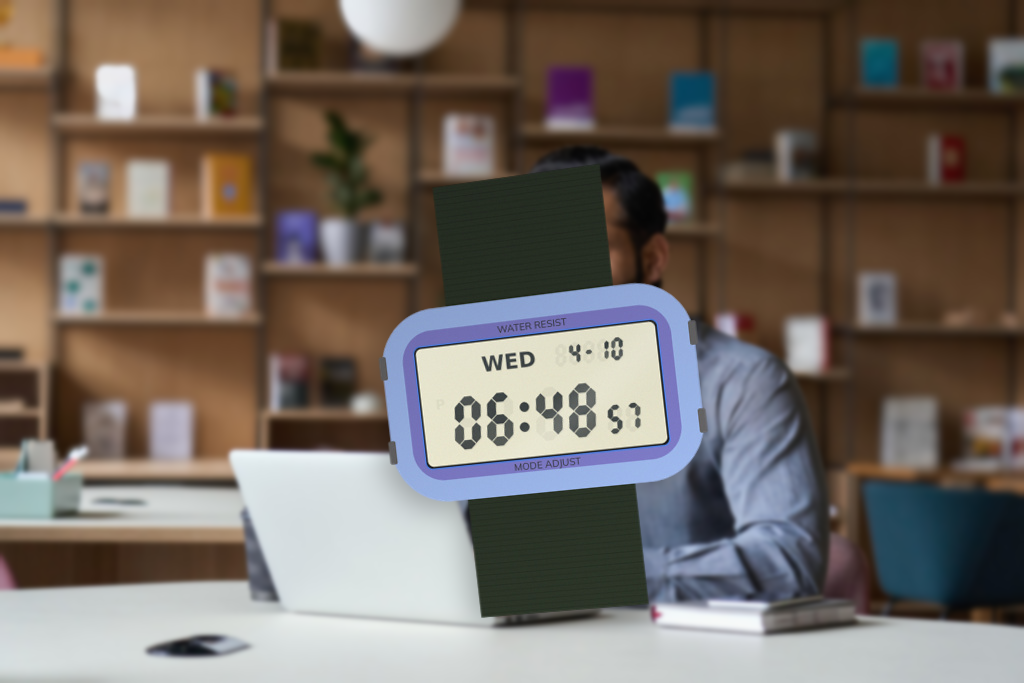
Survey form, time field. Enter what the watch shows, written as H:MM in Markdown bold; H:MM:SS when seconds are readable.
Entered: **6:48:57**
